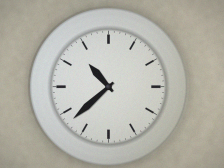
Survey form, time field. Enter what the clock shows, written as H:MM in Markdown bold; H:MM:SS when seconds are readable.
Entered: **10:38**
